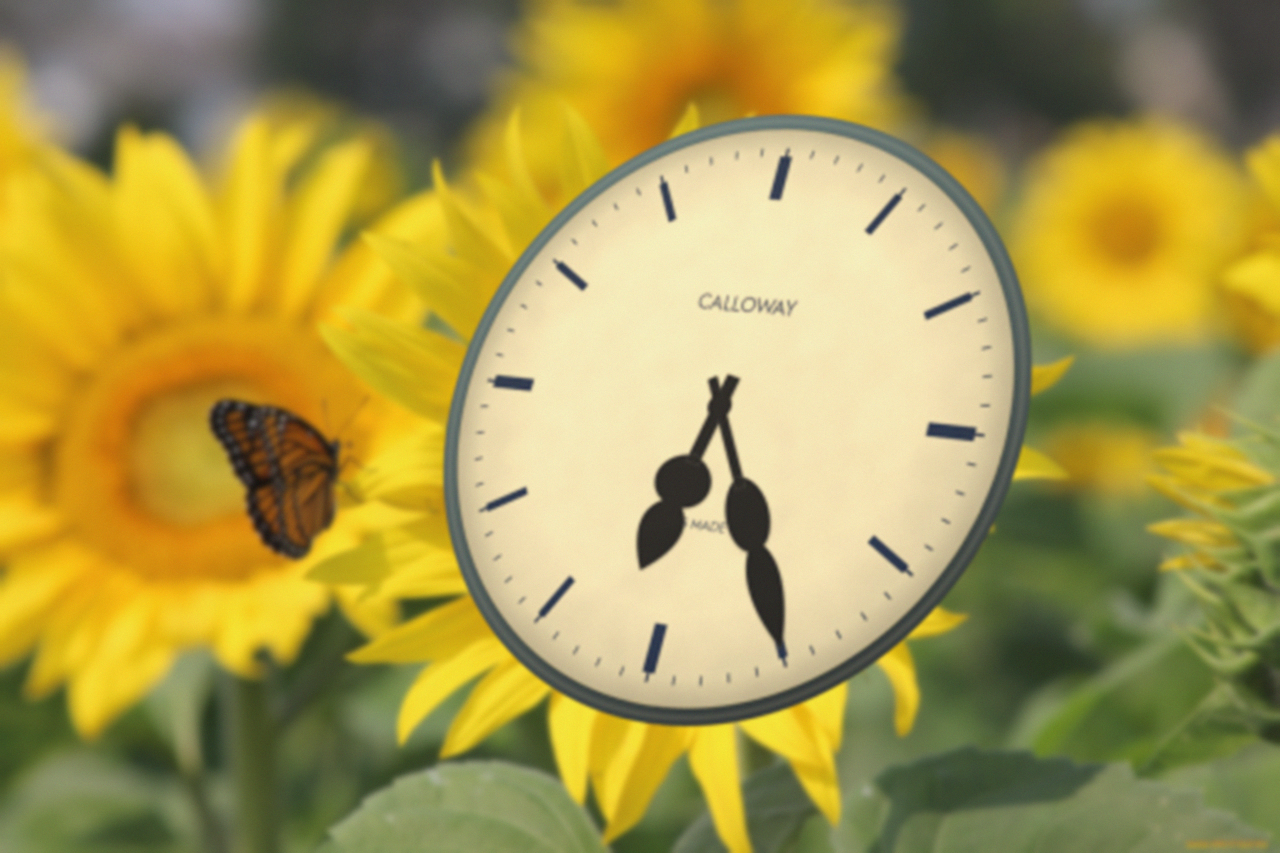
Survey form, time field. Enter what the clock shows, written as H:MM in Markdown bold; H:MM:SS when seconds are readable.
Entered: **6:25**
